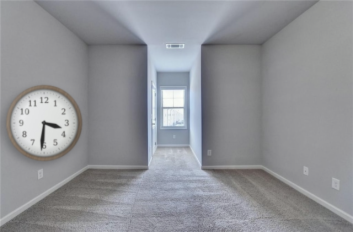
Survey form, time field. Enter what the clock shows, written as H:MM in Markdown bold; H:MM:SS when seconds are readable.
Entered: **3:31**
